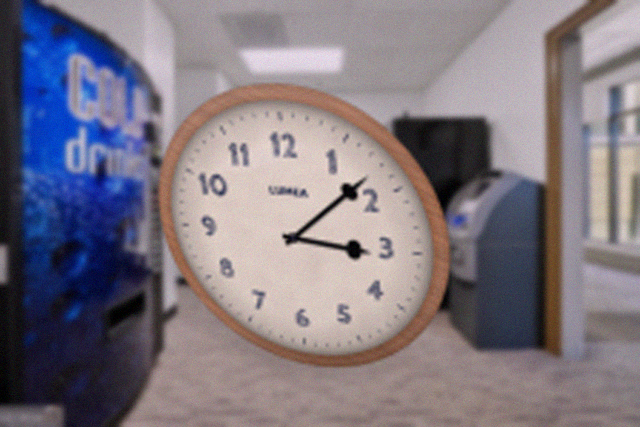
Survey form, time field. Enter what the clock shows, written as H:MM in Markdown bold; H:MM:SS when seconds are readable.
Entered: **3:08**
